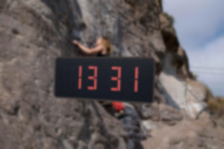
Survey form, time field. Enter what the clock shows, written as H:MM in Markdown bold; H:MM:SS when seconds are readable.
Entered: **13:31**
